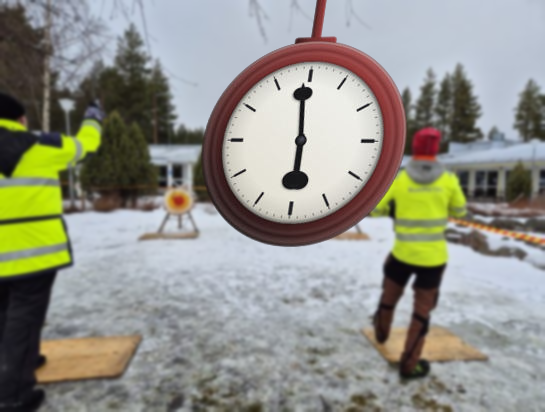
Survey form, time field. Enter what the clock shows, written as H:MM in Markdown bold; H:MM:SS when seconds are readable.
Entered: **5:59**
